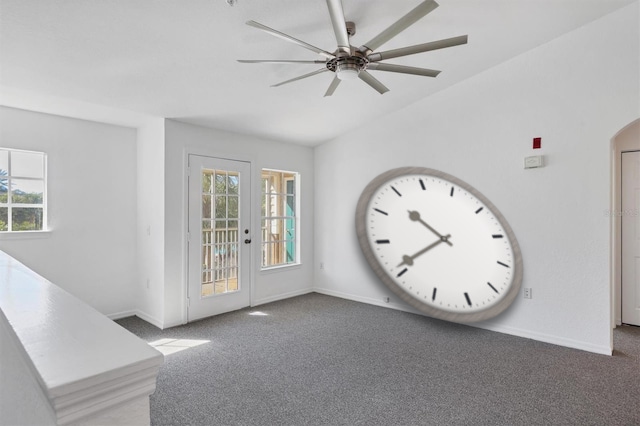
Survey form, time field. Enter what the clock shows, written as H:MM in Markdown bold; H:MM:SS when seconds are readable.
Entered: **10:41**
